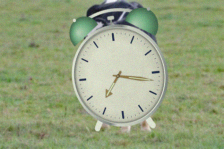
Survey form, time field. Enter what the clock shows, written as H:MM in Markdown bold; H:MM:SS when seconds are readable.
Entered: **7:17**
